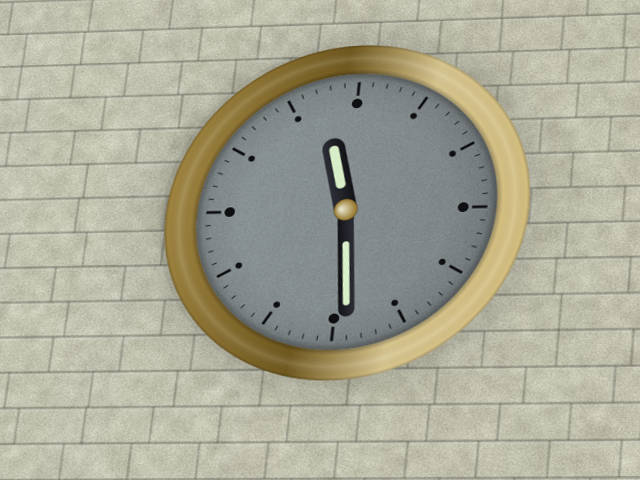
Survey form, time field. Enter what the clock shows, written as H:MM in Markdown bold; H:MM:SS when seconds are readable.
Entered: **11:29**
